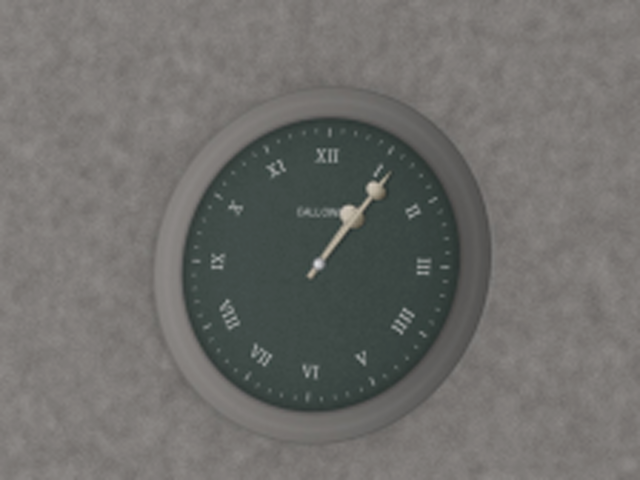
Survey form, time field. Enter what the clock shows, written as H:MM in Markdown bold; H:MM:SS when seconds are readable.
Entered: **1:06**
